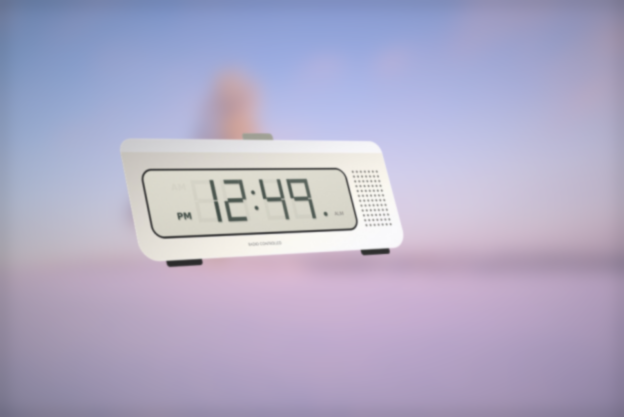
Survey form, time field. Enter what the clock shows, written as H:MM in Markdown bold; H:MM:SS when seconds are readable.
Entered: **12:49**
